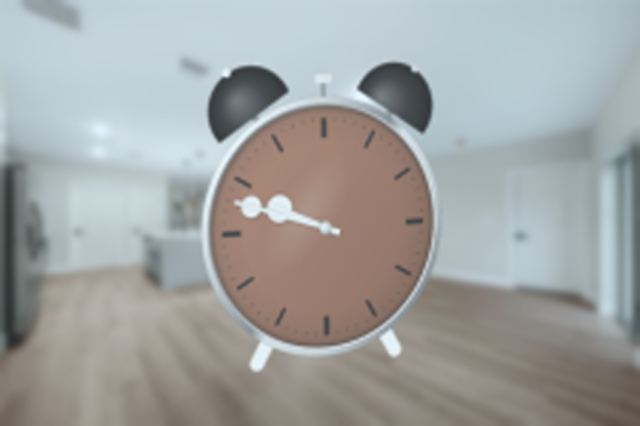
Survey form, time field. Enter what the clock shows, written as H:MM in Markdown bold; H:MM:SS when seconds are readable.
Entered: **9:48**
